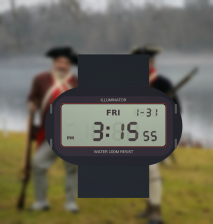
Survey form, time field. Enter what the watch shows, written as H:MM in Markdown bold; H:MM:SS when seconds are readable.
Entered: **3:15:55**
